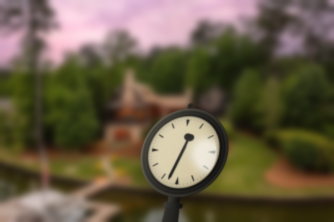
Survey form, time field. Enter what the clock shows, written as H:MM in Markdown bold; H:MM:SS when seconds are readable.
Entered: **12:33**
